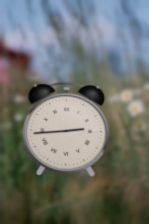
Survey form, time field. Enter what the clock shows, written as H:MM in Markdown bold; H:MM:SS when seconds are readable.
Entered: **2:44**
